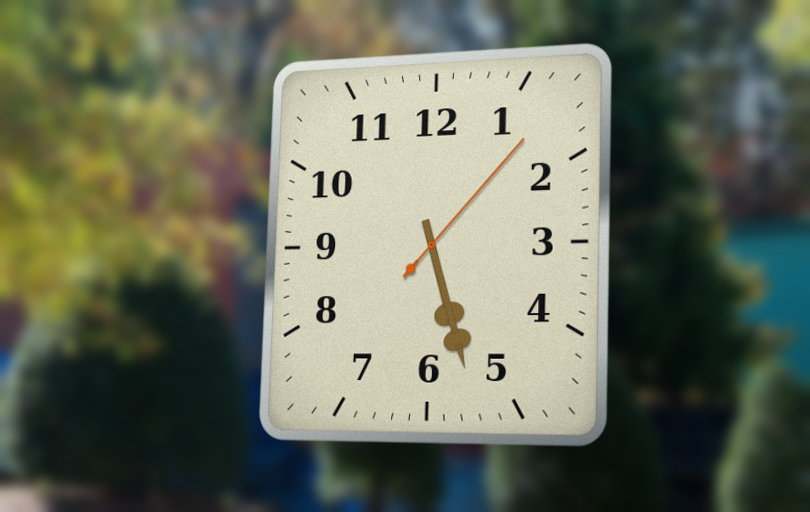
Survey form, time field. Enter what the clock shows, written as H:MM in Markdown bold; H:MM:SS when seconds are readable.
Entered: **5:27:07**
